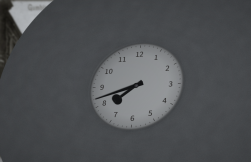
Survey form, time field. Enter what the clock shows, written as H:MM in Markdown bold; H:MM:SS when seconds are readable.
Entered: **7:42**
